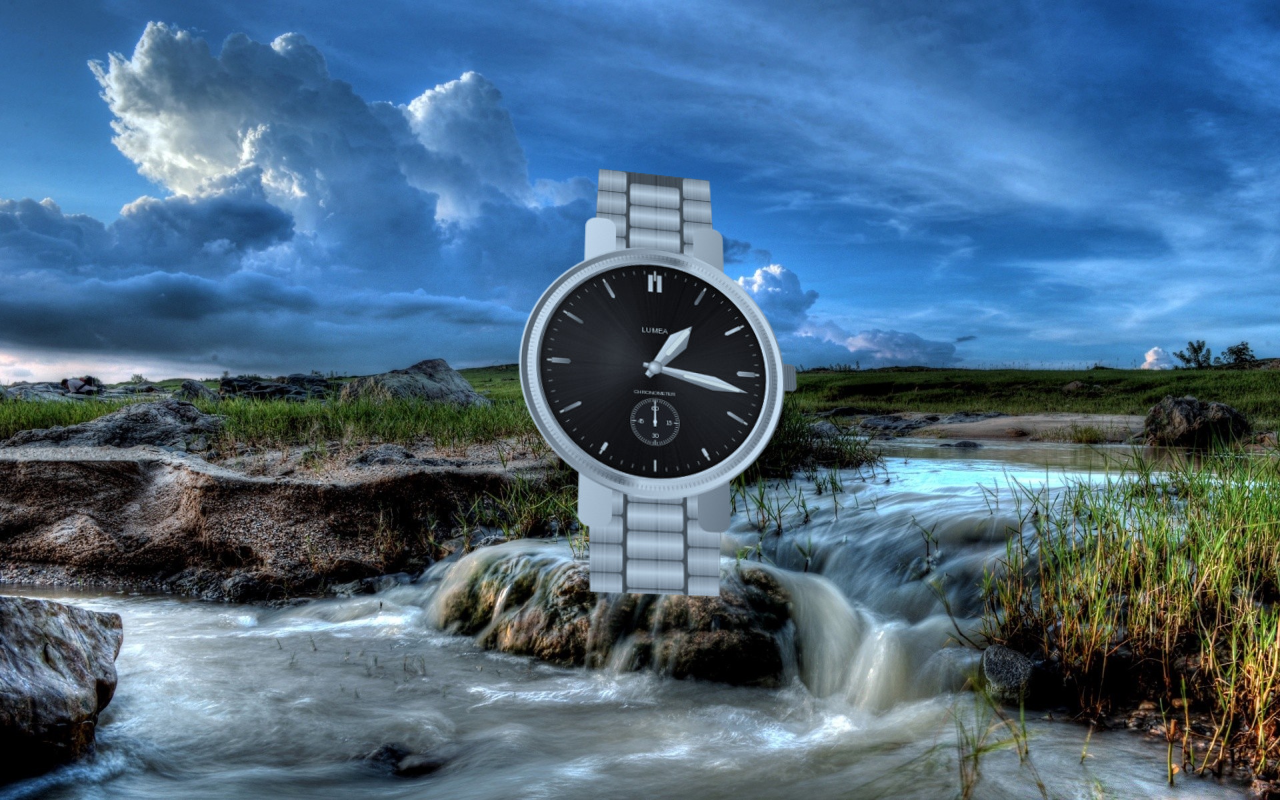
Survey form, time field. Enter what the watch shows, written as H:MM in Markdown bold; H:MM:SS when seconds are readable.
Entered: **1:17**
